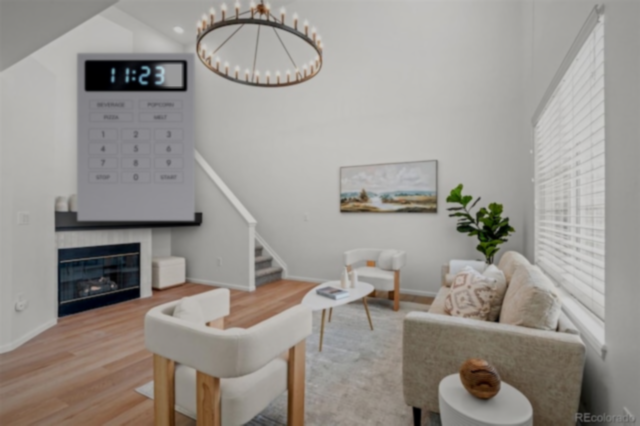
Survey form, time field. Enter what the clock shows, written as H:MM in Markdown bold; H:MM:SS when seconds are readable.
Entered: **11:23**
